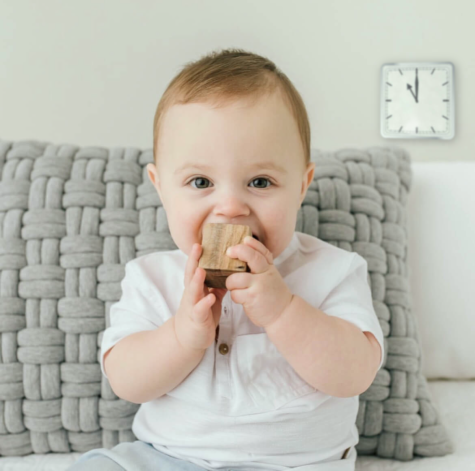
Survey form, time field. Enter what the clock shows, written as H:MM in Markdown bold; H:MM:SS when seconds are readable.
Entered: **11:00**
